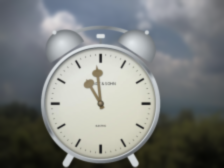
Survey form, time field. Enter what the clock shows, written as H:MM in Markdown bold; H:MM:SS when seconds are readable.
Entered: **10:59**
